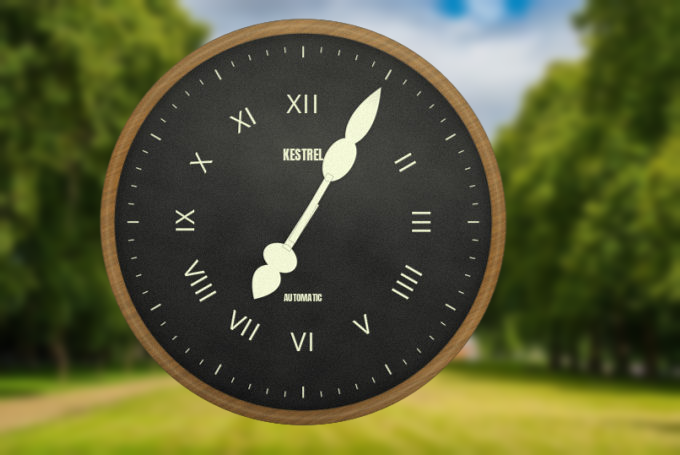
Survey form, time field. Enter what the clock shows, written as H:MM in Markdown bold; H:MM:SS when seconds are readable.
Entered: **7:05**
